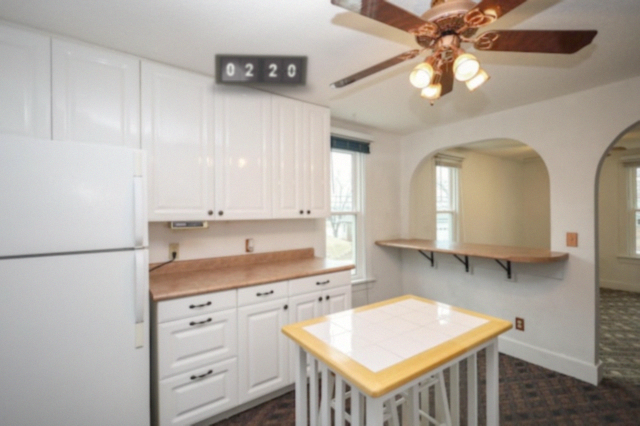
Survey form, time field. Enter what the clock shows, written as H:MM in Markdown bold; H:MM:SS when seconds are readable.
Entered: **2:20**
